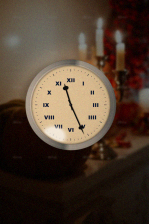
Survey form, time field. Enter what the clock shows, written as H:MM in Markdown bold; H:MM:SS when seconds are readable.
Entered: **11:26**
